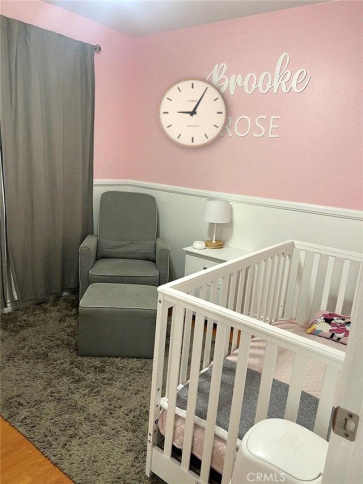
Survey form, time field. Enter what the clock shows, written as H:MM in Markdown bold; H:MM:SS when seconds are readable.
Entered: **9:05**
